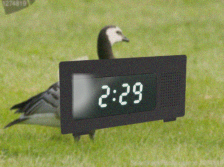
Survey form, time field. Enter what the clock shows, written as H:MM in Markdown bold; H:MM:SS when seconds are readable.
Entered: **2:29**
